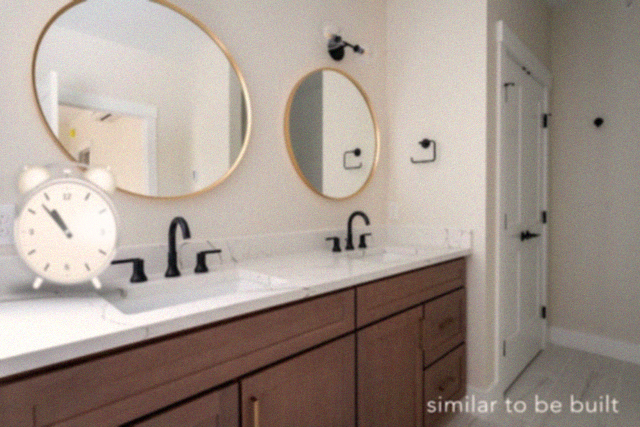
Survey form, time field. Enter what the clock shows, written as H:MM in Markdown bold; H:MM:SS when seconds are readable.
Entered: **10:53**
